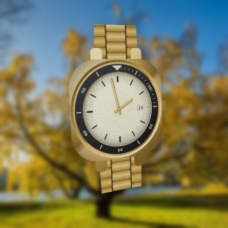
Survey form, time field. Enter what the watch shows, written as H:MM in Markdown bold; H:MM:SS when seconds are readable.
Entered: **1:58**
